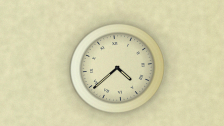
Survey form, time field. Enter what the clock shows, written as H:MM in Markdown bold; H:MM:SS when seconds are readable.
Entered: **4:39**
